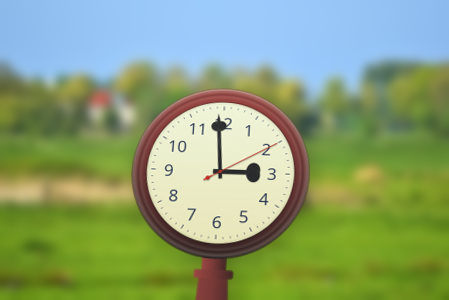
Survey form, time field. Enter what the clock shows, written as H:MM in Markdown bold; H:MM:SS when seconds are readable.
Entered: **2:59:10**
